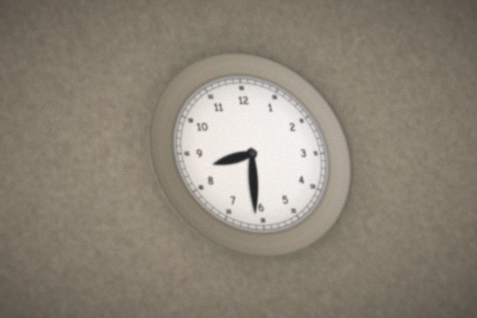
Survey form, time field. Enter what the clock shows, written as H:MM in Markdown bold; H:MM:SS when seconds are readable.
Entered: **8:31**
